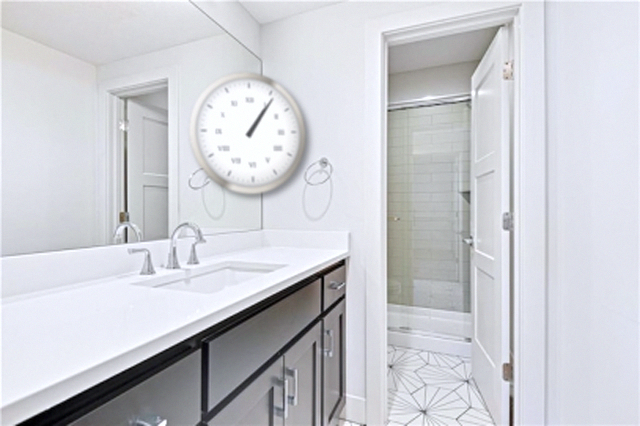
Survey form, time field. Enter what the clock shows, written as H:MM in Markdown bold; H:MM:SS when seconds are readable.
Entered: **1:06**
